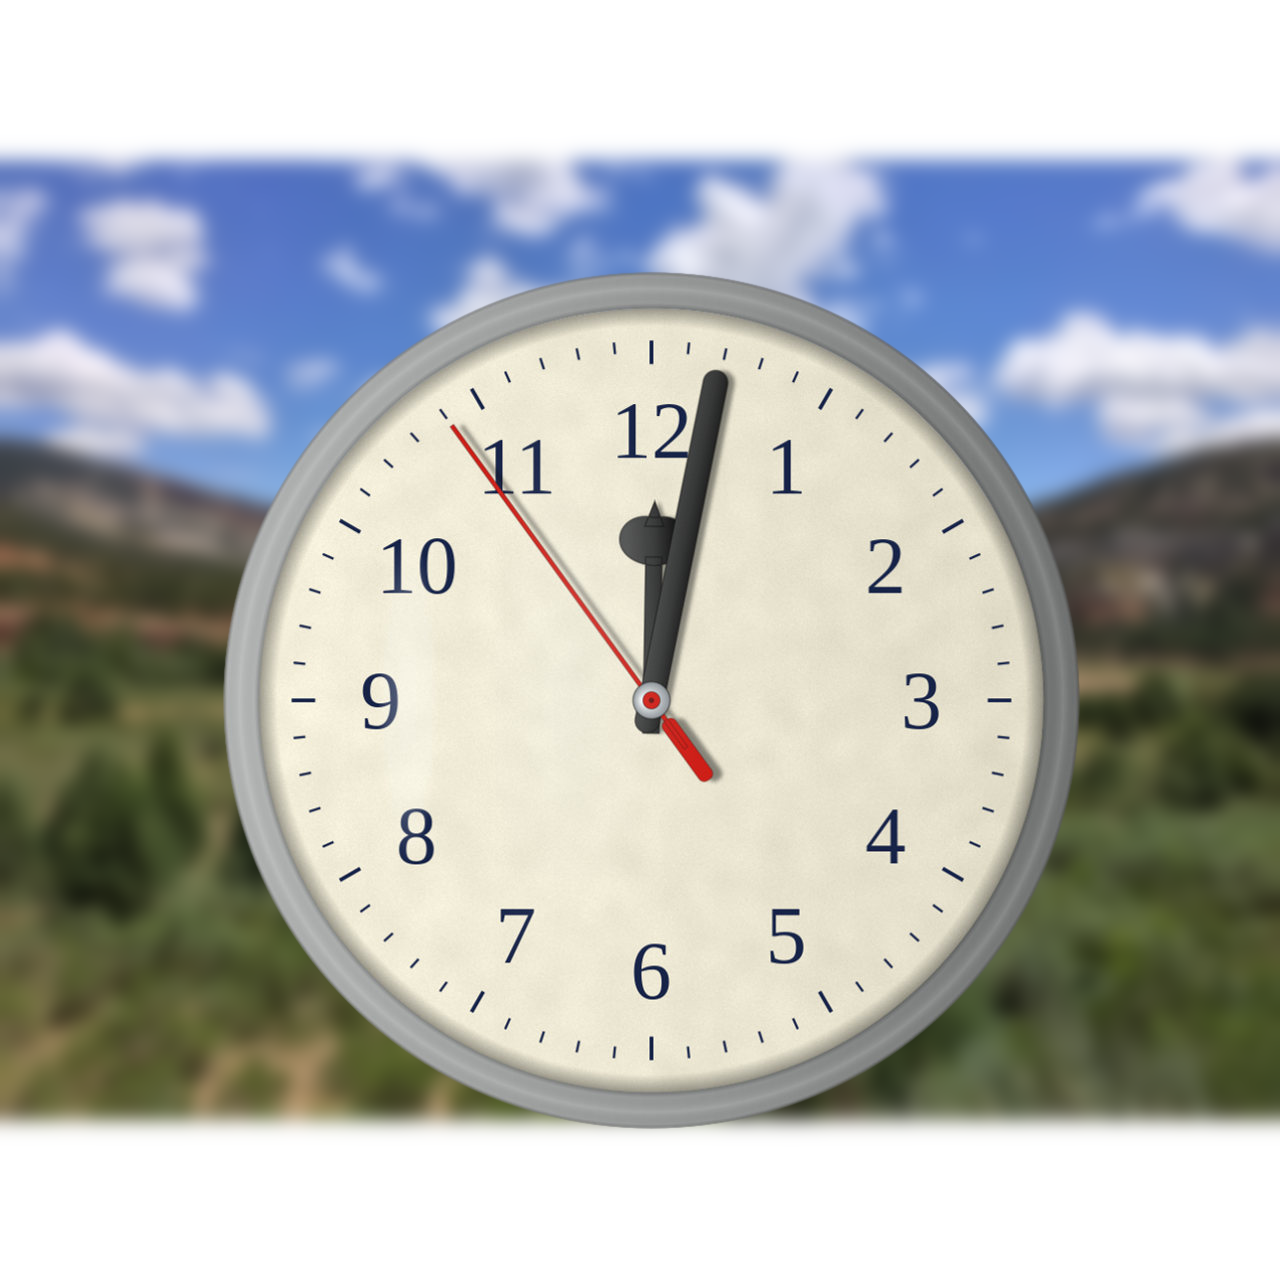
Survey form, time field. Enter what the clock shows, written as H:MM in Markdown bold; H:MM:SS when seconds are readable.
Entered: **12:01:54**
